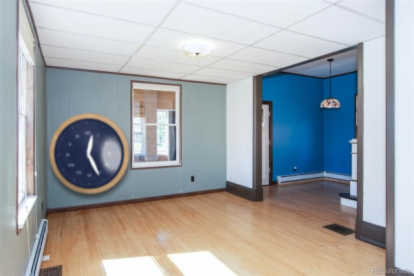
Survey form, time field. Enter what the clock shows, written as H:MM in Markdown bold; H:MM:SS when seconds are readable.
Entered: **12:26**
